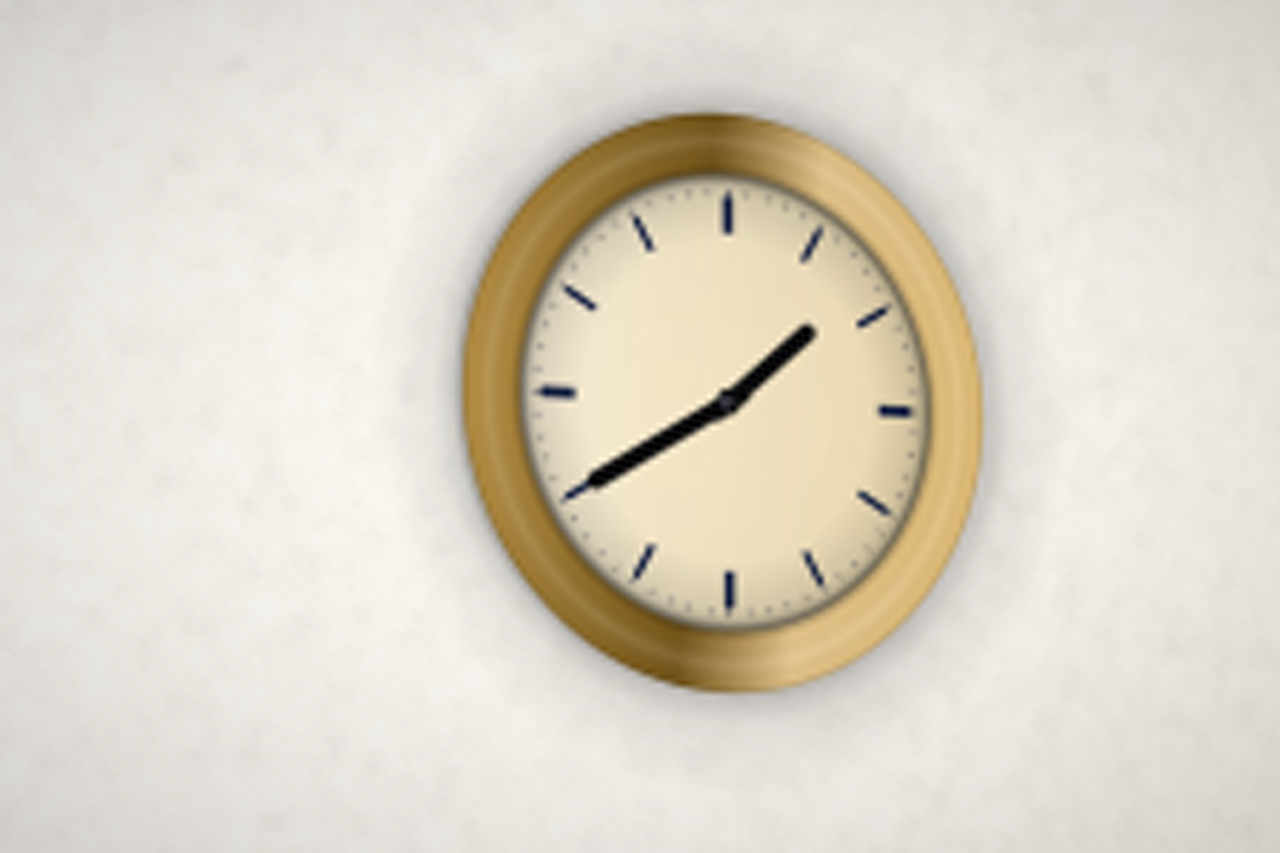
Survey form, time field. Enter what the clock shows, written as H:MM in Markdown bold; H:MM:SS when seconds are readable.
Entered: **1:40**
